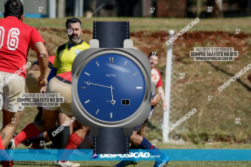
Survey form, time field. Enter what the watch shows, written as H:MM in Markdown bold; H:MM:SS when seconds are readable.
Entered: **5:47**
